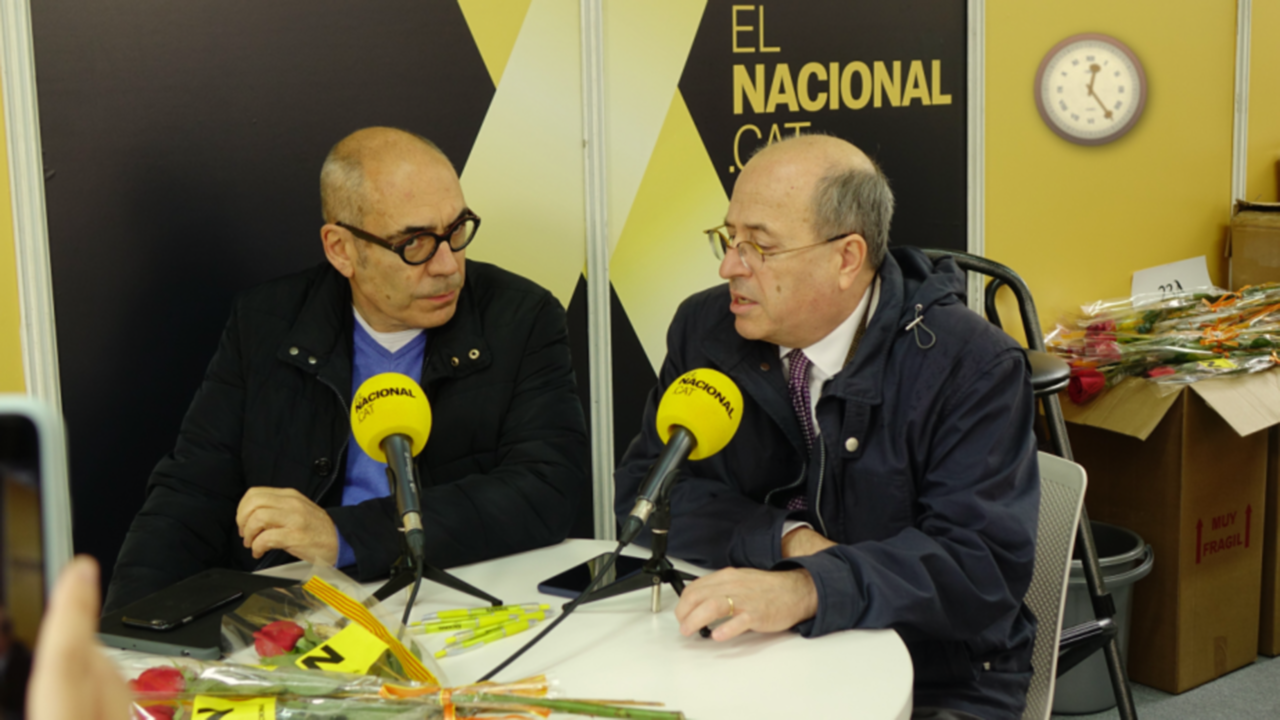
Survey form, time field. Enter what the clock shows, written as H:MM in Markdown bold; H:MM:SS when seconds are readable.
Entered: **12:24**
